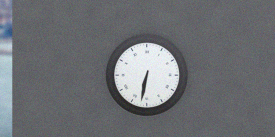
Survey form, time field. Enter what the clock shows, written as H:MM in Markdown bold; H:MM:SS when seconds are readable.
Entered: **6:32**
